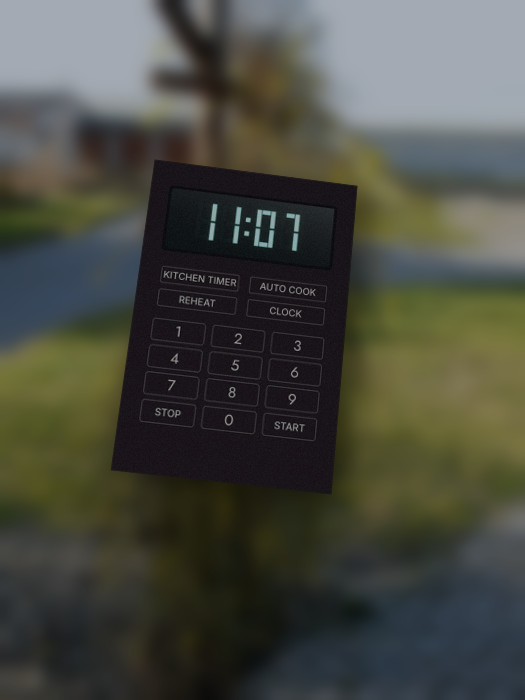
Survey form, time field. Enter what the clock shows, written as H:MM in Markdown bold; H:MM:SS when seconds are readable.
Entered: **11:07**
